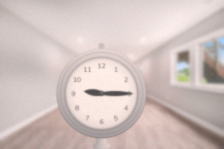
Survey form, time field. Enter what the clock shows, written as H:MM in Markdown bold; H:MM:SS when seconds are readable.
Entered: **9:15**
